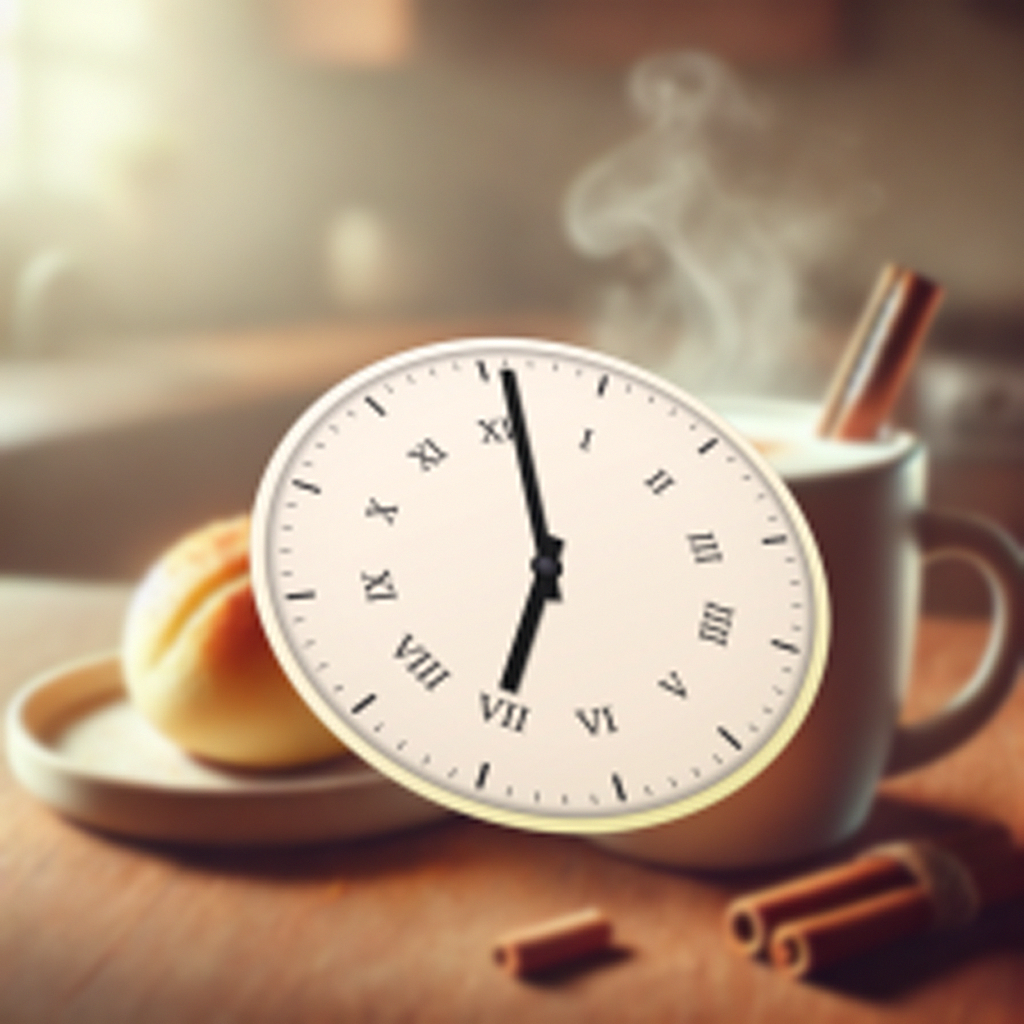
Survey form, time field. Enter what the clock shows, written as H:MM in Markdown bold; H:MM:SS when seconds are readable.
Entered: **7:01**
